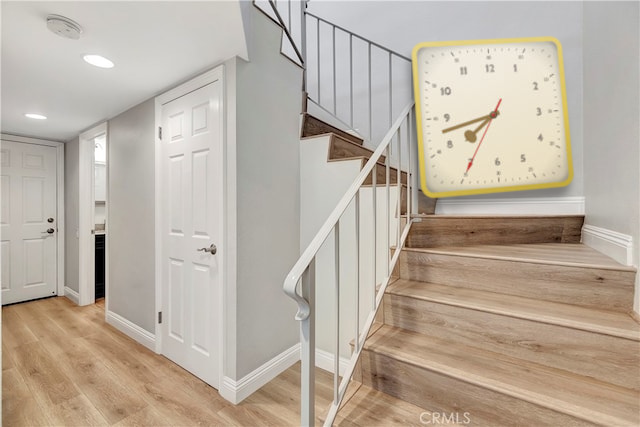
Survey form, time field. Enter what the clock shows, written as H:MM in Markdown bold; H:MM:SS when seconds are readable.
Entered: **7:42:35**
